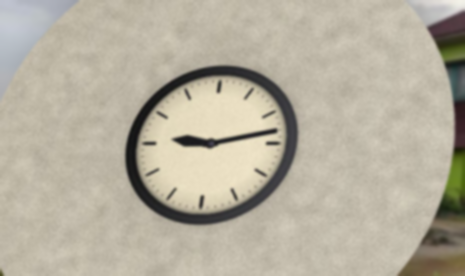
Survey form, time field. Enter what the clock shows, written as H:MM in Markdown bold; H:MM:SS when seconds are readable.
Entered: **9:13**
